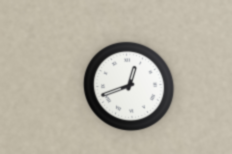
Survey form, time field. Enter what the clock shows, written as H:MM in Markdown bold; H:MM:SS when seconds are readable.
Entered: **12:42**
